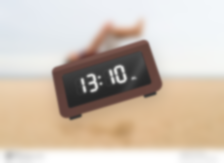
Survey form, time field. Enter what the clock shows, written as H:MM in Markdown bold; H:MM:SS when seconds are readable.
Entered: **13:10**
